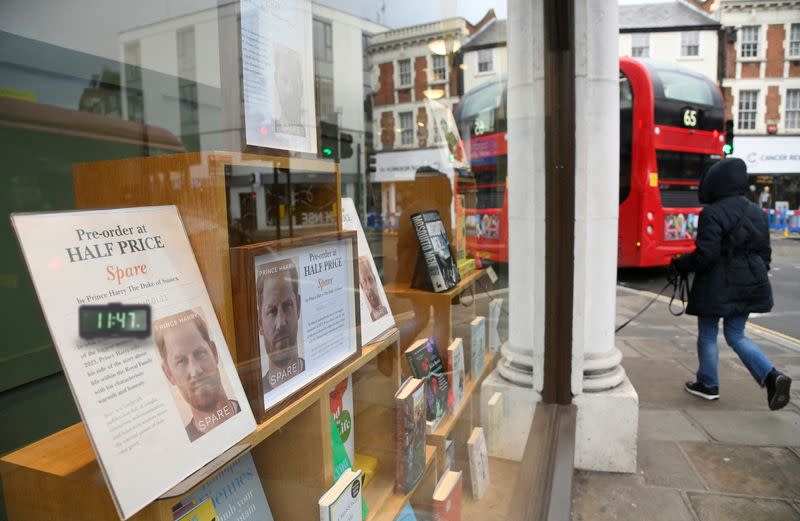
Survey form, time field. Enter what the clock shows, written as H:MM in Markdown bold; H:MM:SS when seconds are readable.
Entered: **11:47**
